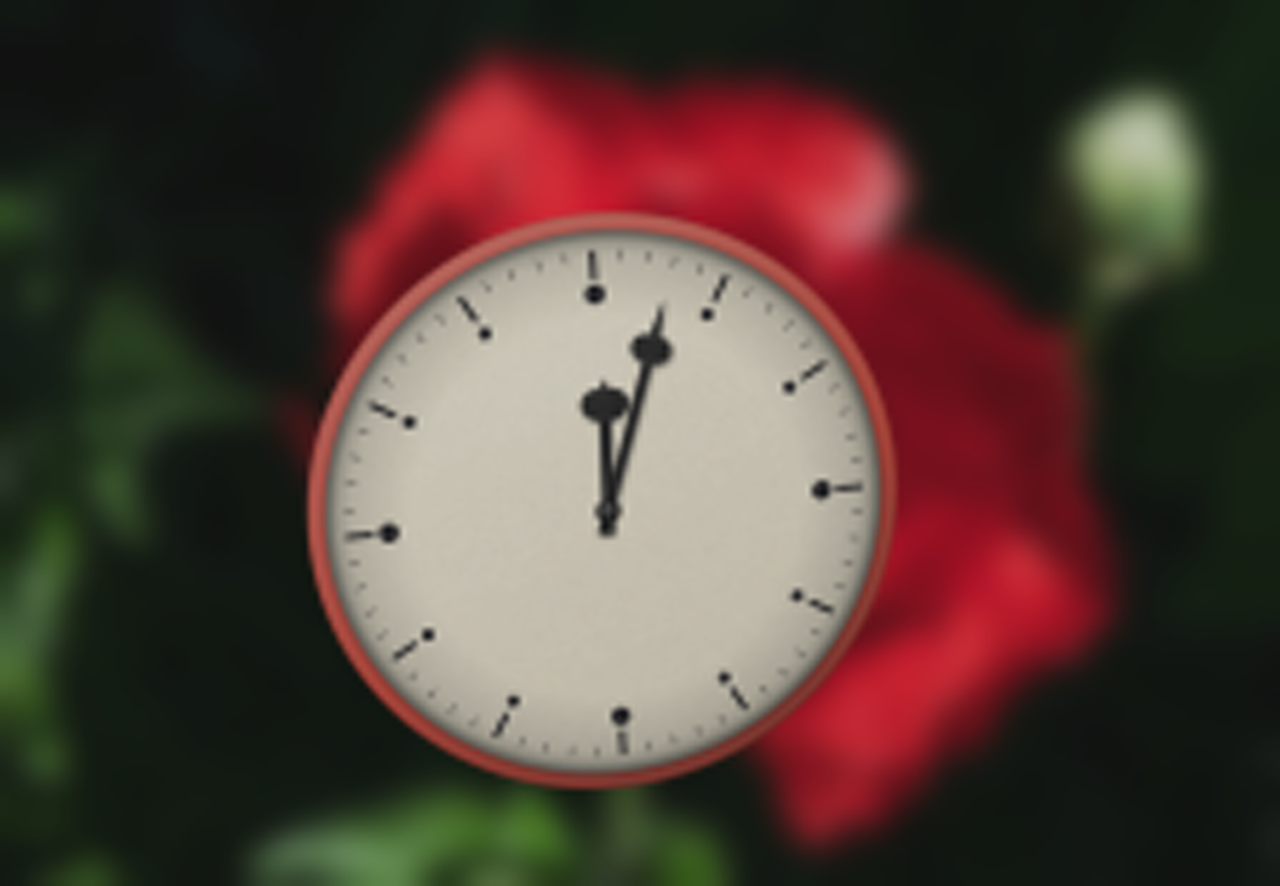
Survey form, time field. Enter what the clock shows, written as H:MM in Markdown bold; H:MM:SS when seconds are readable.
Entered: **12:03**
